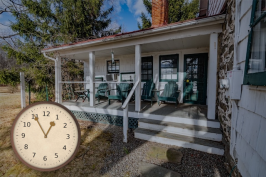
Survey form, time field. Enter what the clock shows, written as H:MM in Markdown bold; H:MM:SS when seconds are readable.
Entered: **12:55**
